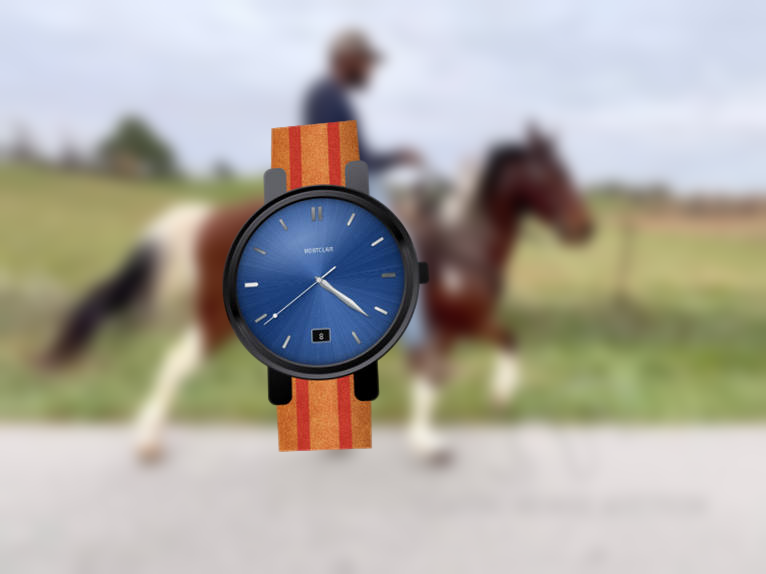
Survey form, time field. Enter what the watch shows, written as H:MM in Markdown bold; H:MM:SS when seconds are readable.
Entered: **4:21:39**
